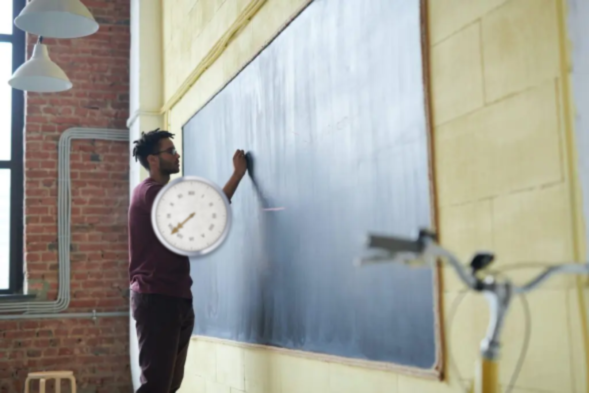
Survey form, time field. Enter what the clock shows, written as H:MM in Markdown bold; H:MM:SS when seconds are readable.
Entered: **7:38**
